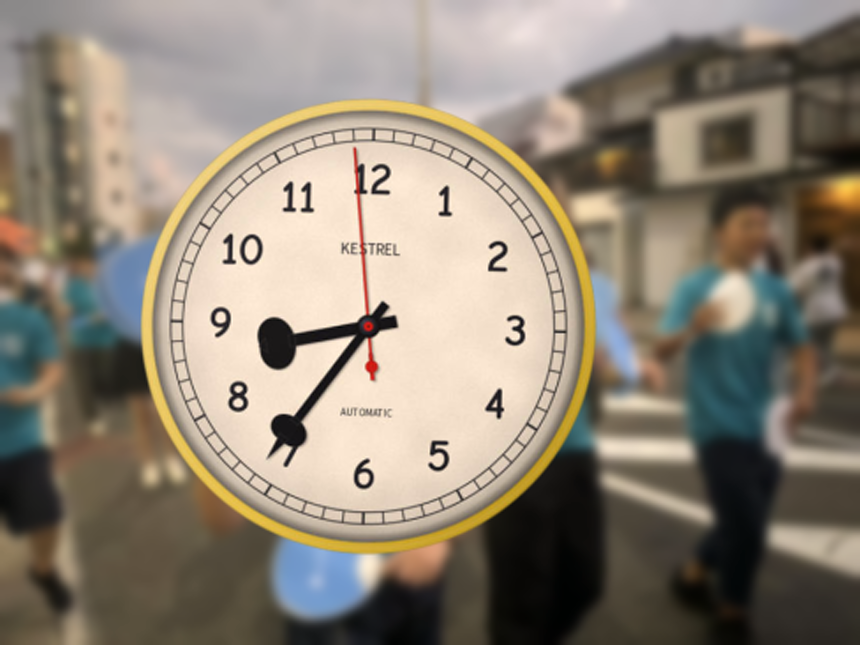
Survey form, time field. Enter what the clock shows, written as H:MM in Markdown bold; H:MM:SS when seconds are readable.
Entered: **8:35:59**
